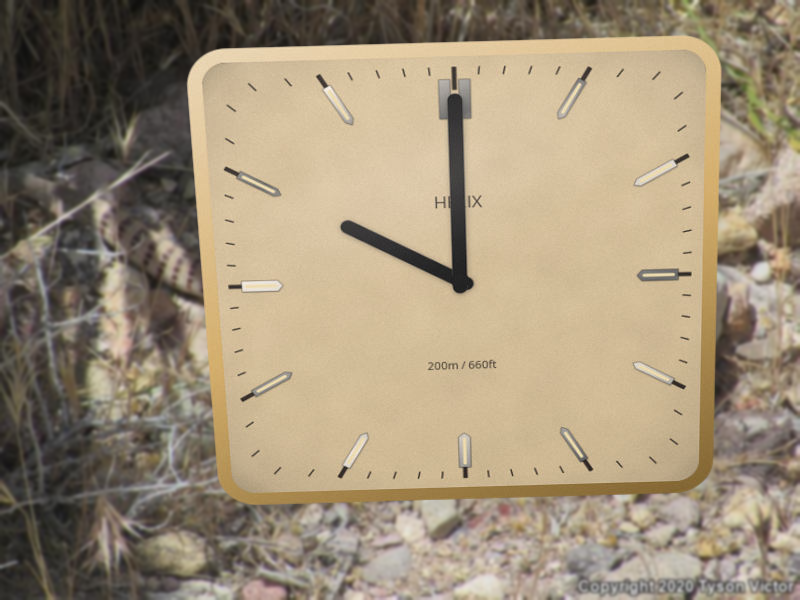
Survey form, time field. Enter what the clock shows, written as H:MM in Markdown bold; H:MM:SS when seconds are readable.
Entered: **10:00**
